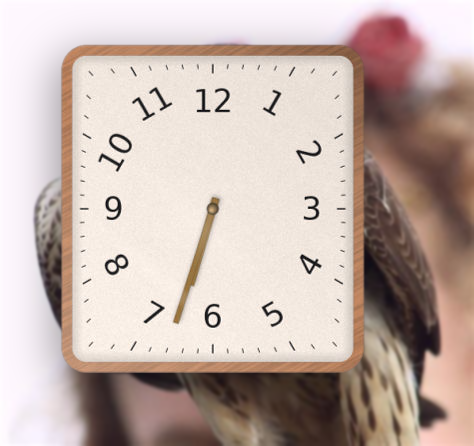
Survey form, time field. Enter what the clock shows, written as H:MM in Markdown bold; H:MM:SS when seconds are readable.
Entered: **6:33**
